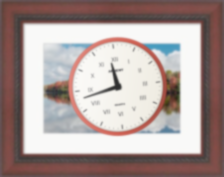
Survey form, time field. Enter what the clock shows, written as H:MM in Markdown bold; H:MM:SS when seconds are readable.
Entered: **11:43**
